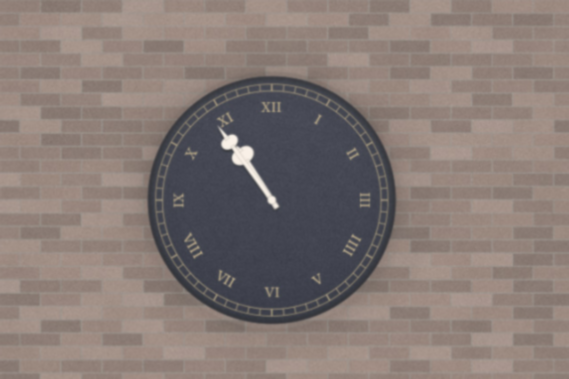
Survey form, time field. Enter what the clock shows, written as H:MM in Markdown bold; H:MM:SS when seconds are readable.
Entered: **10:54**
